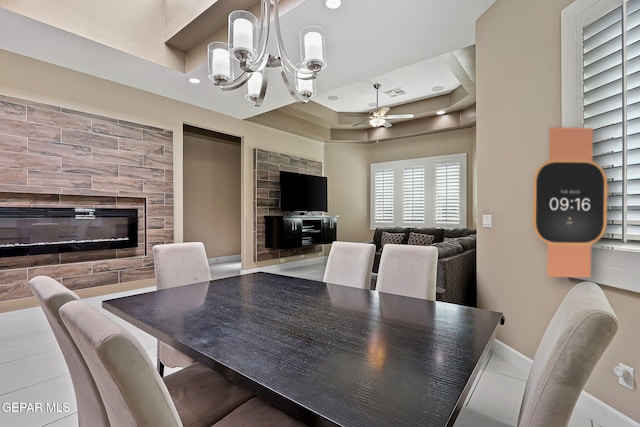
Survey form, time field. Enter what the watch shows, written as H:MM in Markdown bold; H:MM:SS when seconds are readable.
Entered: **9:16**
